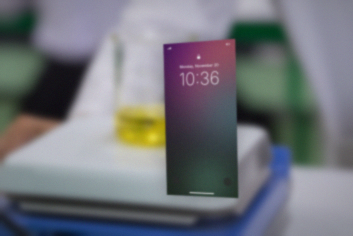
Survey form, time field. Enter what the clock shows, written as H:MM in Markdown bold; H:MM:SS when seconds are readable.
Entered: **10:36**
